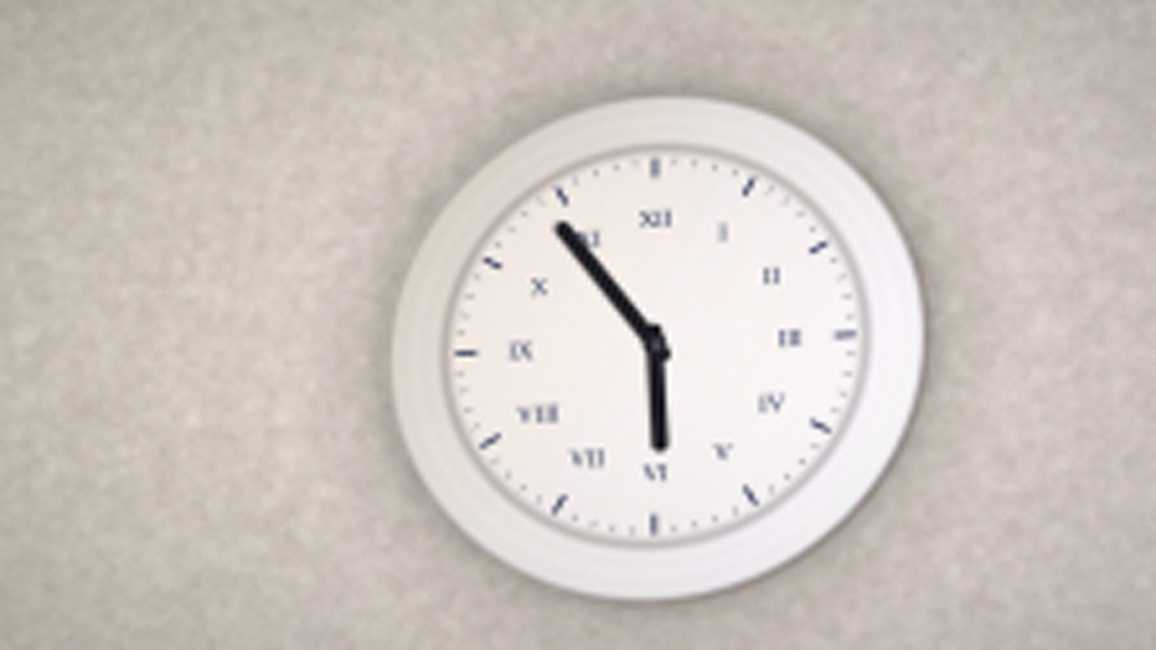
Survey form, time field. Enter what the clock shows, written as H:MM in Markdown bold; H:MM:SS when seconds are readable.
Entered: **5:54**
